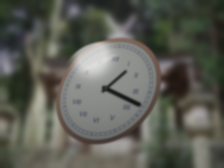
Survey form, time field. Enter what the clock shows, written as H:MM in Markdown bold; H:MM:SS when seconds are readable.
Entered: **1:18**
